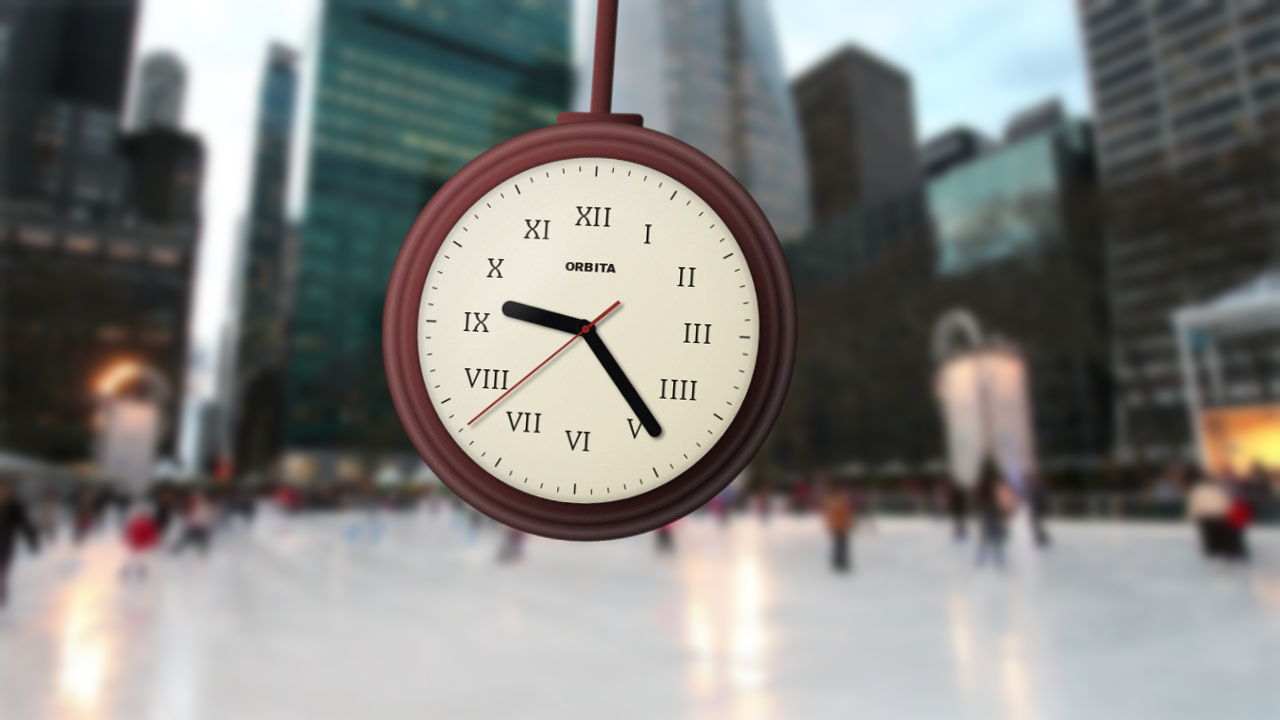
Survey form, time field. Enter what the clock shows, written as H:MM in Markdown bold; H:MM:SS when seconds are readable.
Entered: **9:23:38**
